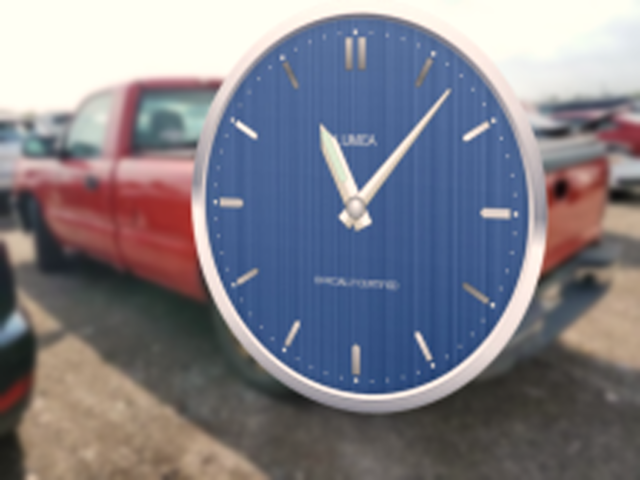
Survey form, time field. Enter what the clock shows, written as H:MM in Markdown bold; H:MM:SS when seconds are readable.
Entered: **11:07**
